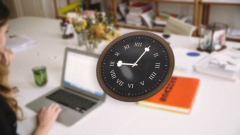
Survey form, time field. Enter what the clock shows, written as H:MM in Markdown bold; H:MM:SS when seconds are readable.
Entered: **9:05**
